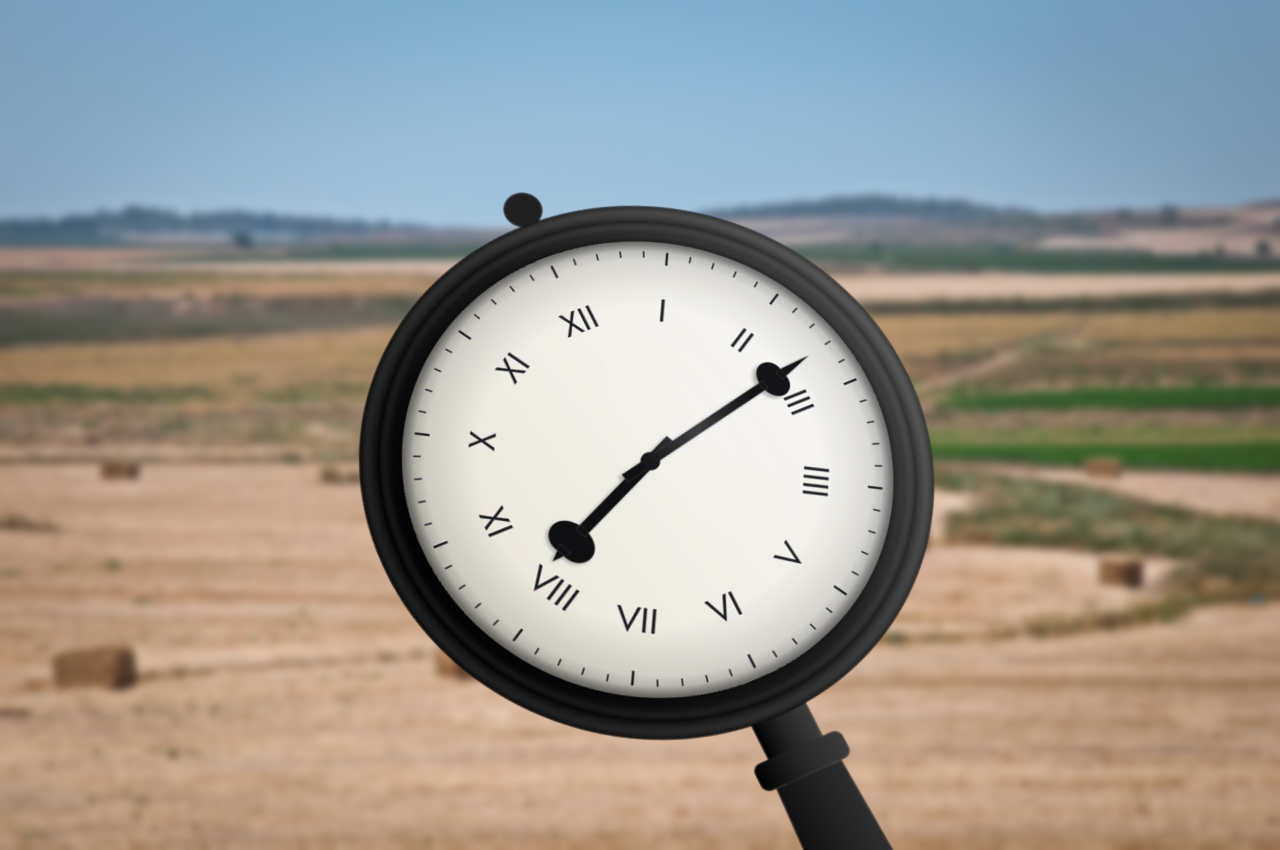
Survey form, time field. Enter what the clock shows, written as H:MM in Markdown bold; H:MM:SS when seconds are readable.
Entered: **8:13**
